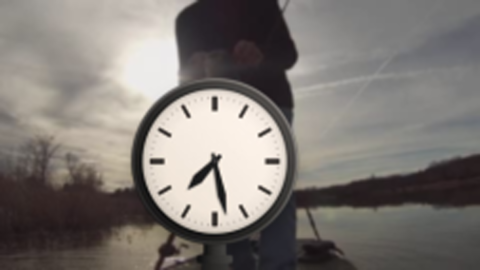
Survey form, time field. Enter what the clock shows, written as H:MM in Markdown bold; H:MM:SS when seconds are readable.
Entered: **7:28**
